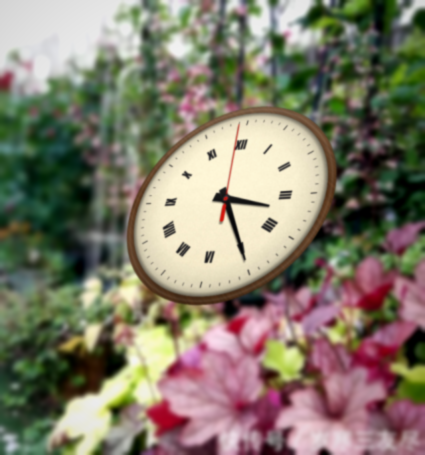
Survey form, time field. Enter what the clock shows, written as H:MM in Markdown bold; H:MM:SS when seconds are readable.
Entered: **3:24:59**
